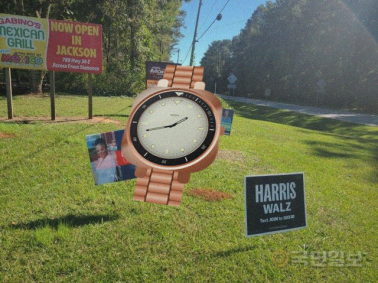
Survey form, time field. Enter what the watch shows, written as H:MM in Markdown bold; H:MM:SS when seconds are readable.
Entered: **1:42**
